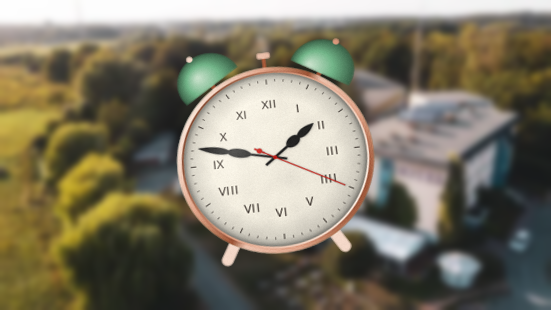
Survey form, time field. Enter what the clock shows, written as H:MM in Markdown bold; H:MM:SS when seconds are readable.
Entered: **1:47:20**
